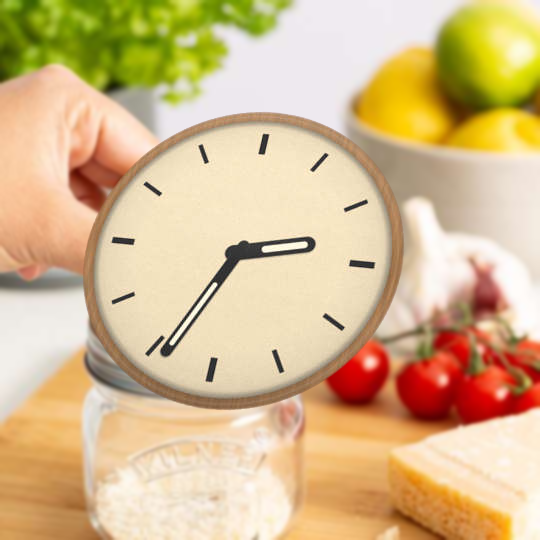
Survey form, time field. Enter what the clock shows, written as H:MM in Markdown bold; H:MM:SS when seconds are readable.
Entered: **2:34**
